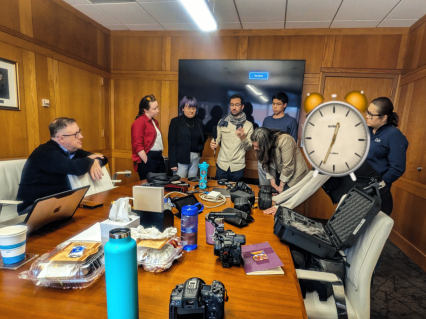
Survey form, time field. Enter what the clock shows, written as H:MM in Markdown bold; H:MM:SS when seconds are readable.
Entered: **12:34**
